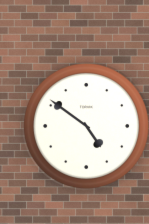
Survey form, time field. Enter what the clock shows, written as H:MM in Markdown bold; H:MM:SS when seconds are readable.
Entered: **4:51**
